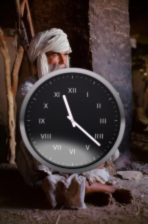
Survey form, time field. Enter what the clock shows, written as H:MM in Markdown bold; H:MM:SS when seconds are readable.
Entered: **11:22**
